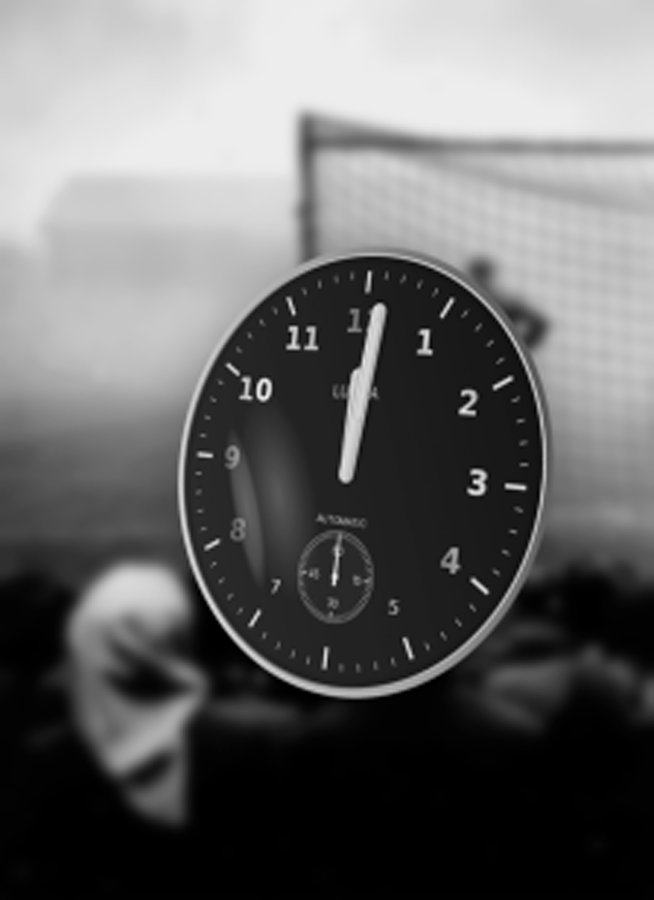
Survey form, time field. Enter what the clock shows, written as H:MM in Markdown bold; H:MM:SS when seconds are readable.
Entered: **12:01**
